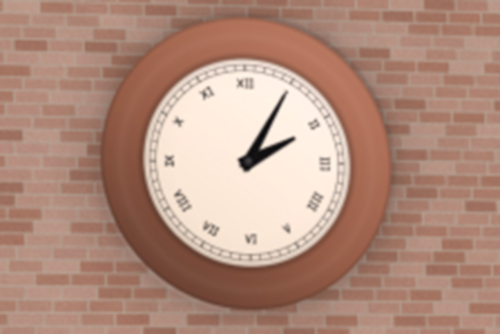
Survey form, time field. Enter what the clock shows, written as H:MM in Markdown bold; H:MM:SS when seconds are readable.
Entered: **2:05**
